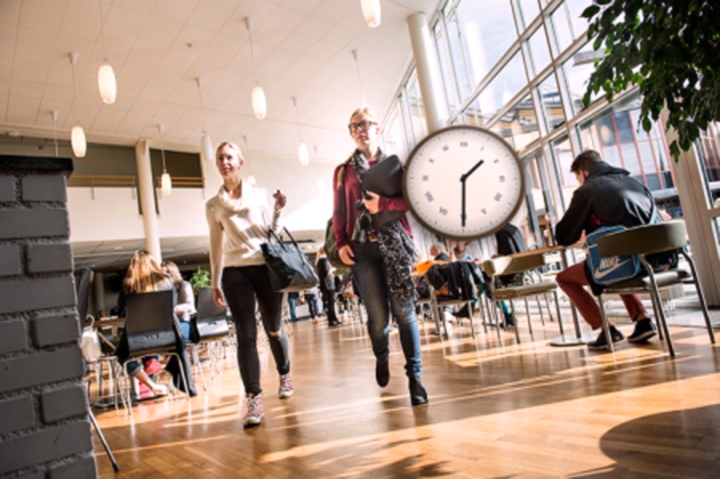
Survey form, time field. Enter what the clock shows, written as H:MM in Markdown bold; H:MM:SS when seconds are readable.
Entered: **1:30**
